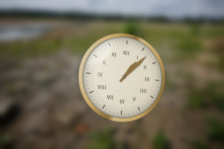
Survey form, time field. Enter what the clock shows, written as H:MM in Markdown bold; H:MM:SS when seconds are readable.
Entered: **1:07**
